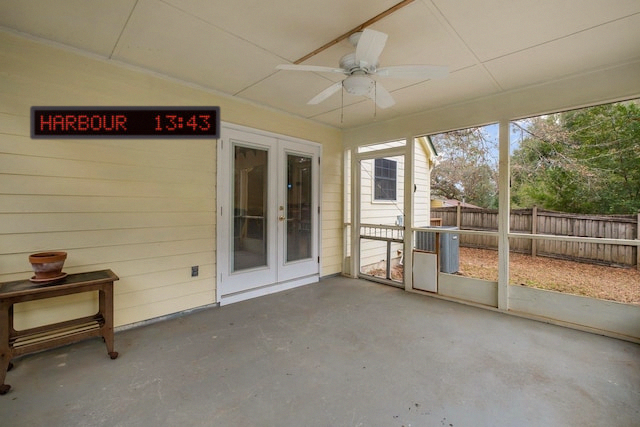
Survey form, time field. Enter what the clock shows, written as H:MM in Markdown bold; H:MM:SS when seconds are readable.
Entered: **13:43**
